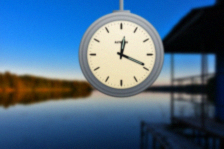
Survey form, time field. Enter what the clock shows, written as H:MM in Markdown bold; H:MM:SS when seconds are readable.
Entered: **12:19**
